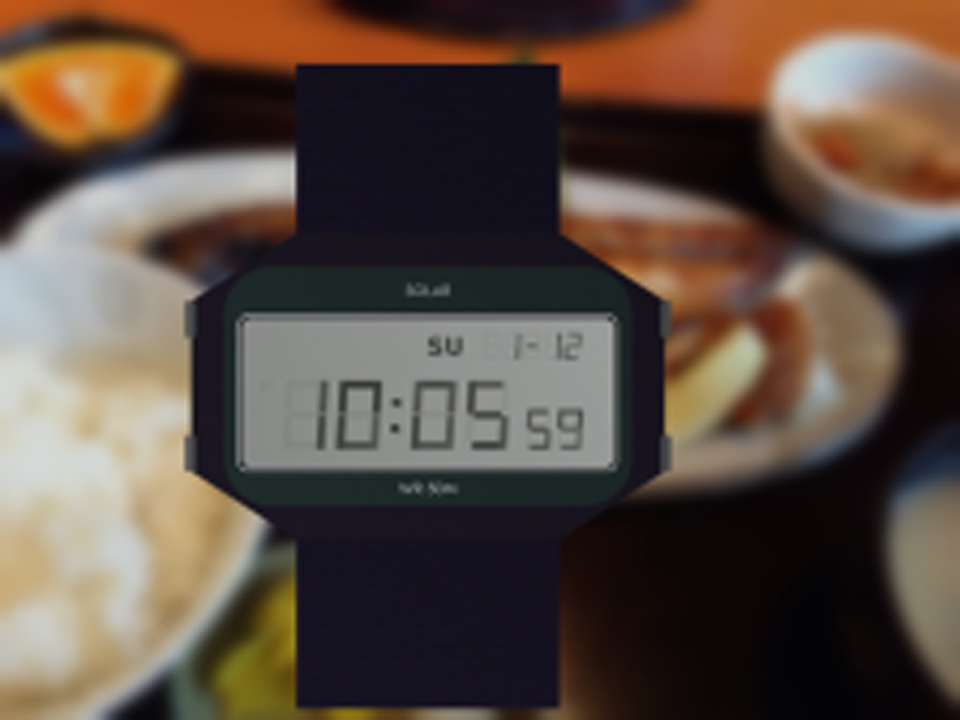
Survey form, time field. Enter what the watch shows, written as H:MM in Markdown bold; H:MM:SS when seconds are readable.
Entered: **10:05:59**
